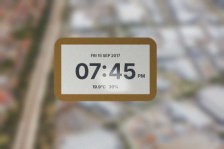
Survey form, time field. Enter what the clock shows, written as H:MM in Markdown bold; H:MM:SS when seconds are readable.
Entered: **7:45**
